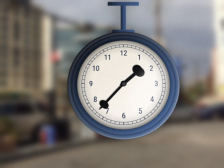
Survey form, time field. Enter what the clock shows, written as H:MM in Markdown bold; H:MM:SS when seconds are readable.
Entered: **1:37**
